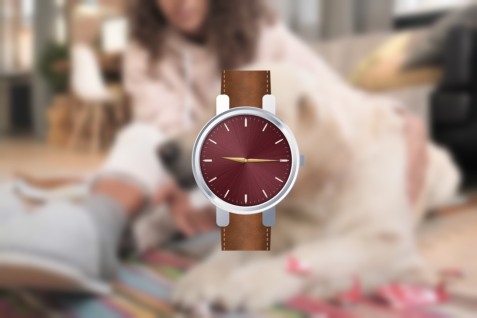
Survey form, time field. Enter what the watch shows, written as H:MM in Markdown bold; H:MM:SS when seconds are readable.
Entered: **9:15**
